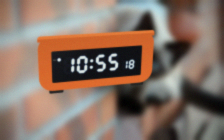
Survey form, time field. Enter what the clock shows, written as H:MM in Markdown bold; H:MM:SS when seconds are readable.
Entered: **10:55:18**
